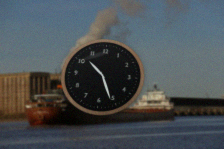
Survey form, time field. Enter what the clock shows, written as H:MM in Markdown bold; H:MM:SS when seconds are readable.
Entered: **10:26**
